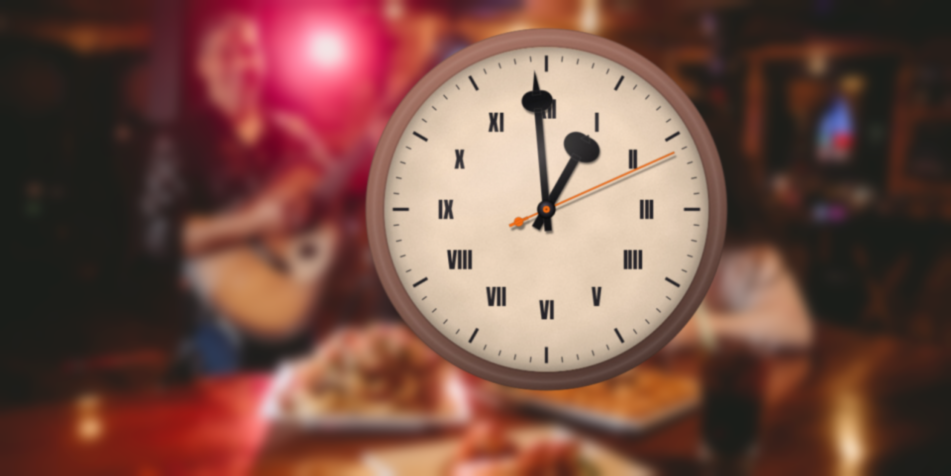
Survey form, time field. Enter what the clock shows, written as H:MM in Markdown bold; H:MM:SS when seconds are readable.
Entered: **12:59:11**
